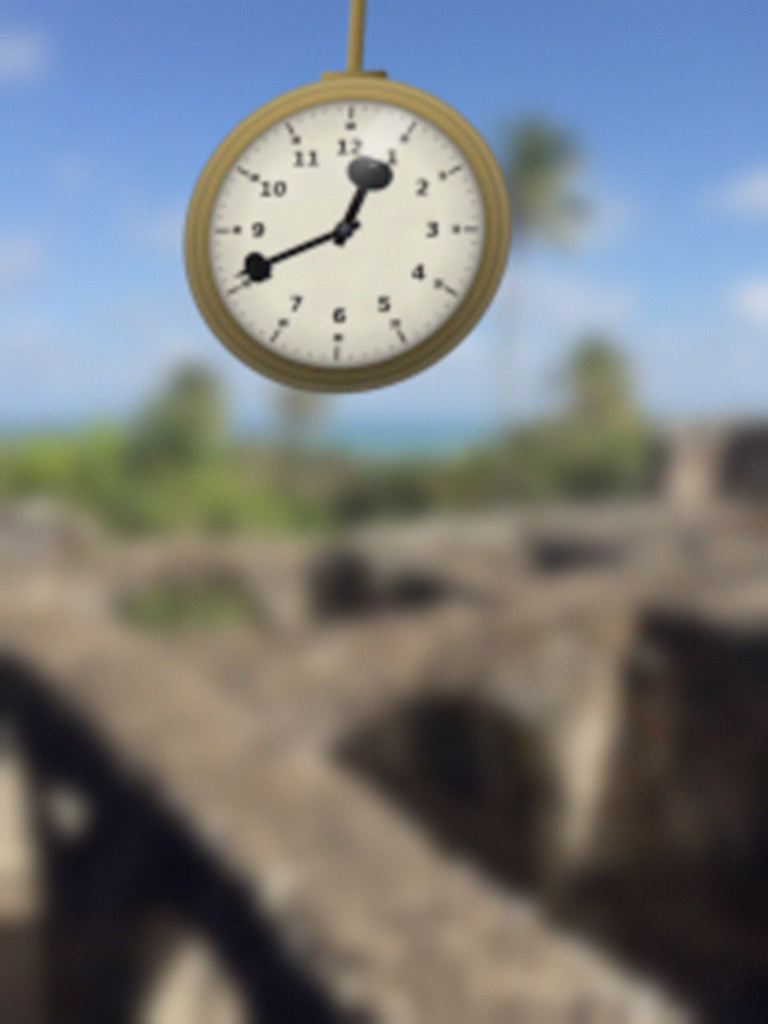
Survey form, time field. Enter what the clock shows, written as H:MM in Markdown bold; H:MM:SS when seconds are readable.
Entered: **12:41**
